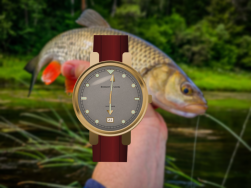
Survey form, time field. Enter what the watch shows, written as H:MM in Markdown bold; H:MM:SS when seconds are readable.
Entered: **6:01**
